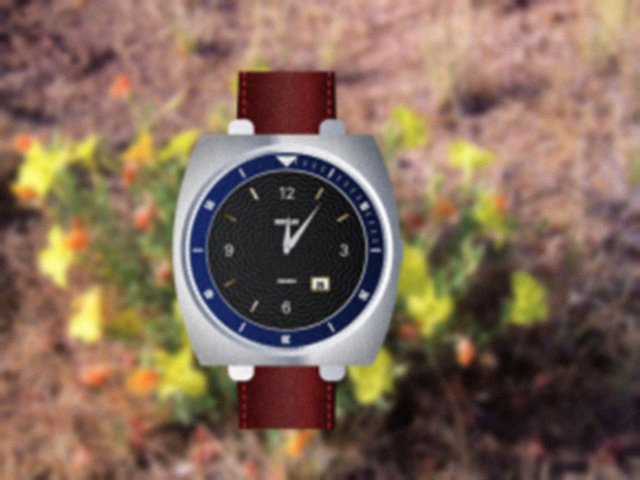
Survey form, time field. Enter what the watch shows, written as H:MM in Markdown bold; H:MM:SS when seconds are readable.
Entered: **12:06**
